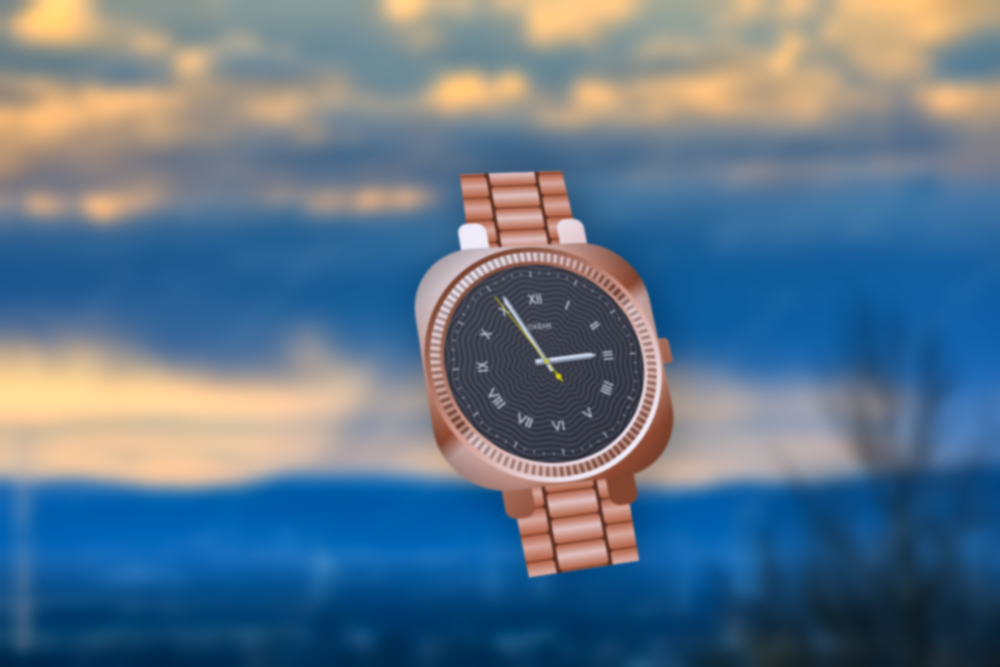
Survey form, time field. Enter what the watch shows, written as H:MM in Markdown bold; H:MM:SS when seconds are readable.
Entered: **2:55:55**
